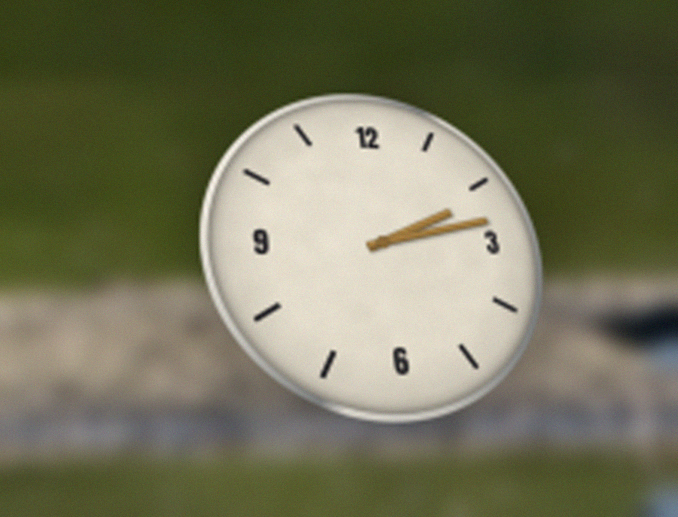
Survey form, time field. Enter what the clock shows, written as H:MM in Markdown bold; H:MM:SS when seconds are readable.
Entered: **2:13**
